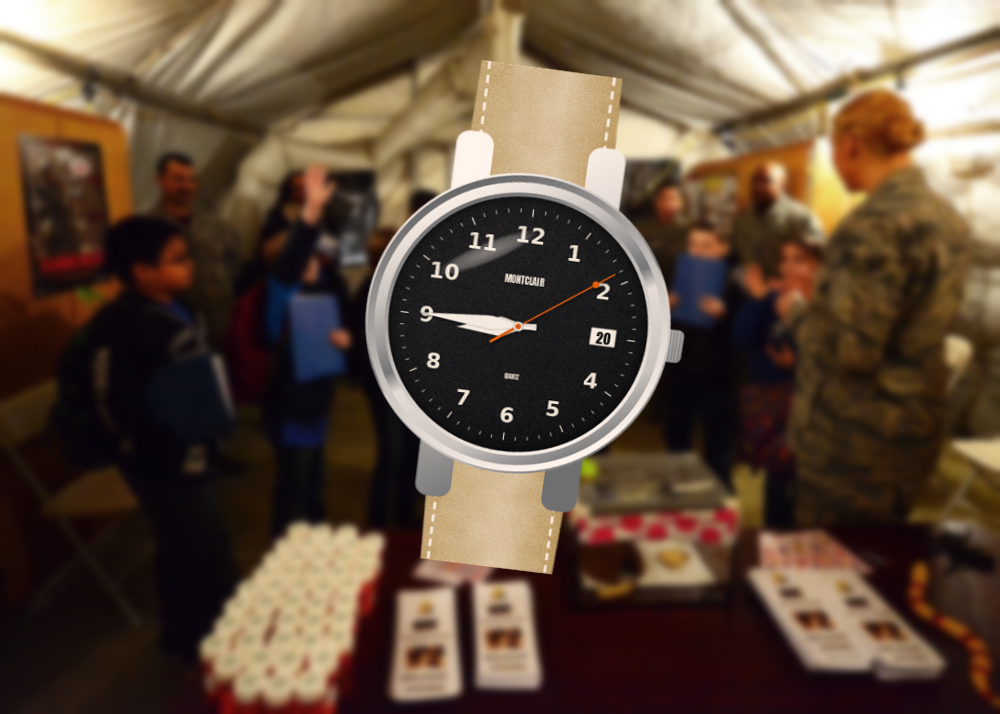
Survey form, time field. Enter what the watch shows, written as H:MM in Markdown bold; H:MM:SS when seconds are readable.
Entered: **8:45:09**
